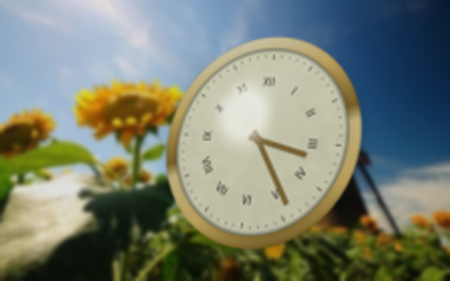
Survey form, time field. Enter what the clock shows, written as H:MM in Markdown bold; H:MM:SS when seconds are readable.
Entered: **3:24**
